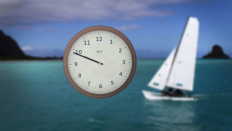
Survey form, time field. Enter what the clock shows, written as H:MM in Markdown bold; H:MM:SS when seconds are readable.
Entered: **9:49**
